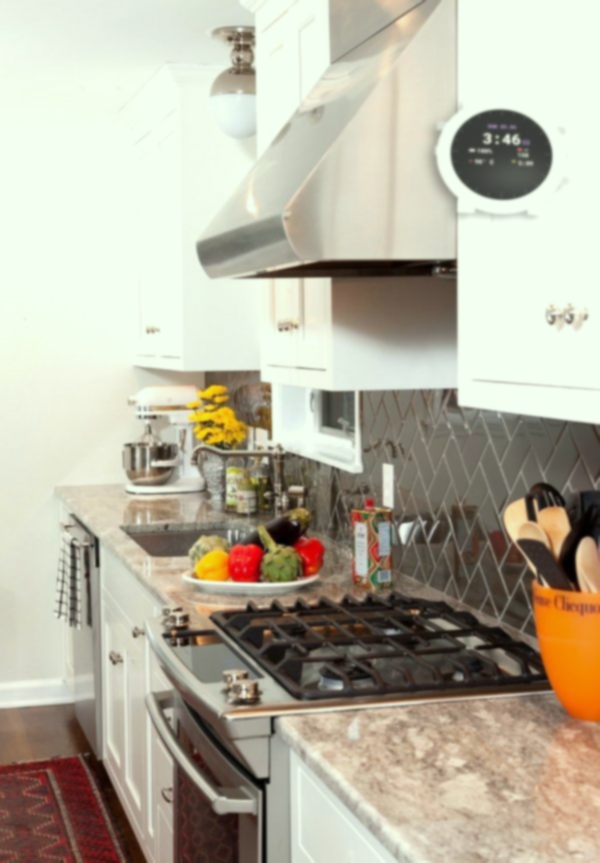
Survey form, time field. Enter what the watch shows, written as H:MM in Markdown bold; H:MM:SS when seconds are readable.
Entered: **3:46**
